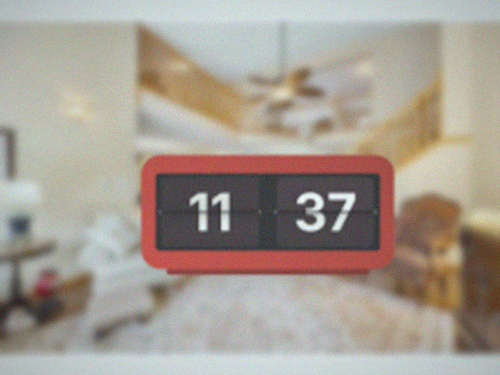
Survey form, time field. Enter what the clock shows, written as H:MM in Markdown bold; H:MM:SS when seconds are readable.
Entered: **11:37**
